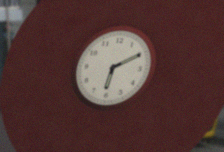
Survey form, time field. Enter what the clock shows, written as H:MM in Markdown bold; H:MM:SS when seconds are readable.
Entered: **6:10**
